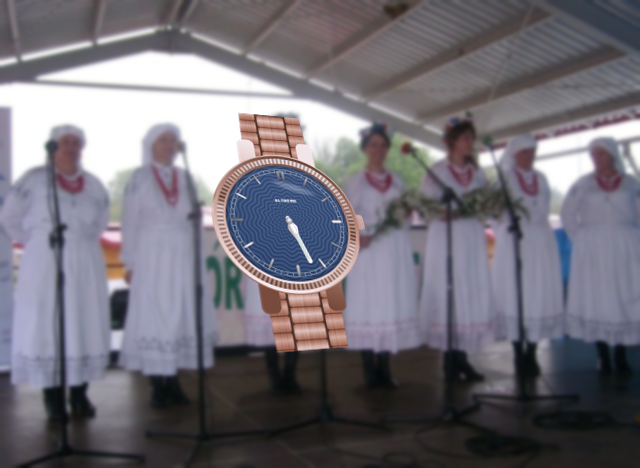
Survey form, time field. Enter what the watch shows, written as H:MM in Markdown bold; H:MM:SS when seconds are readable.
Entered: **5:27**
